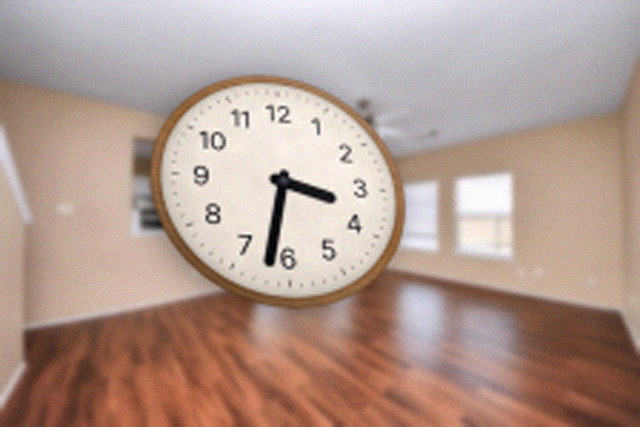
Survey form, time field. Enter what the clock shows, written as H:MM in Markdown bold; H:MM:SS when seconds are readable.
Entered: **3:32**
